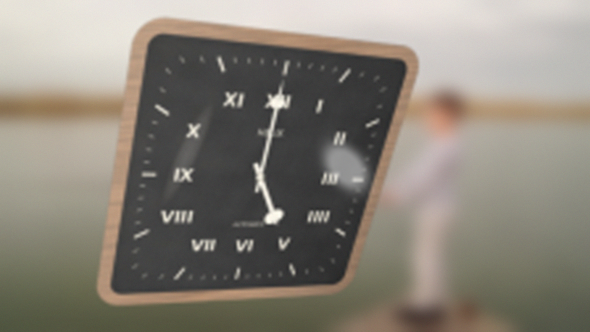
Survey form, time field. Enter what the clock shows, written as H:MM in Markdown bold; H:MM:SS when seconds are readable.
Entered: **5:00**
